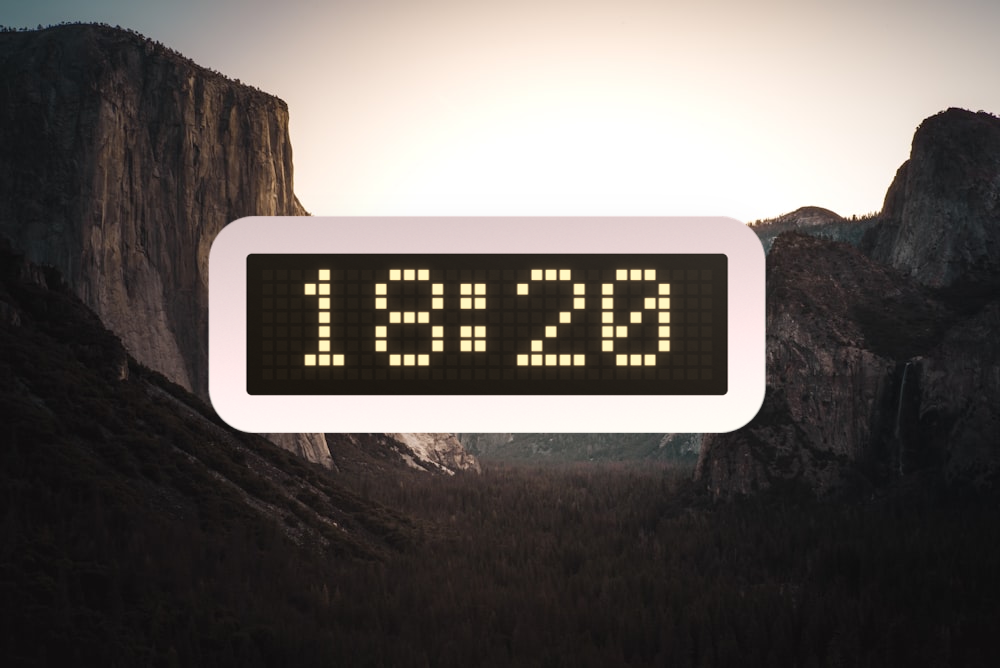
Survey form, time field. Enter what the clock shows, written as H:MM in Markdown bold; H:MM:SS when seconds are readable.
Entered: **18:20**
